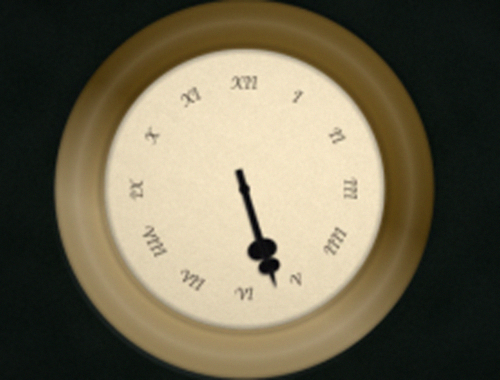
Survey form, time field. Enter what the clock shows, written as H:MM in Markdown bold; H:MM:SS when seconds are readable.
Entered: **5:27**
